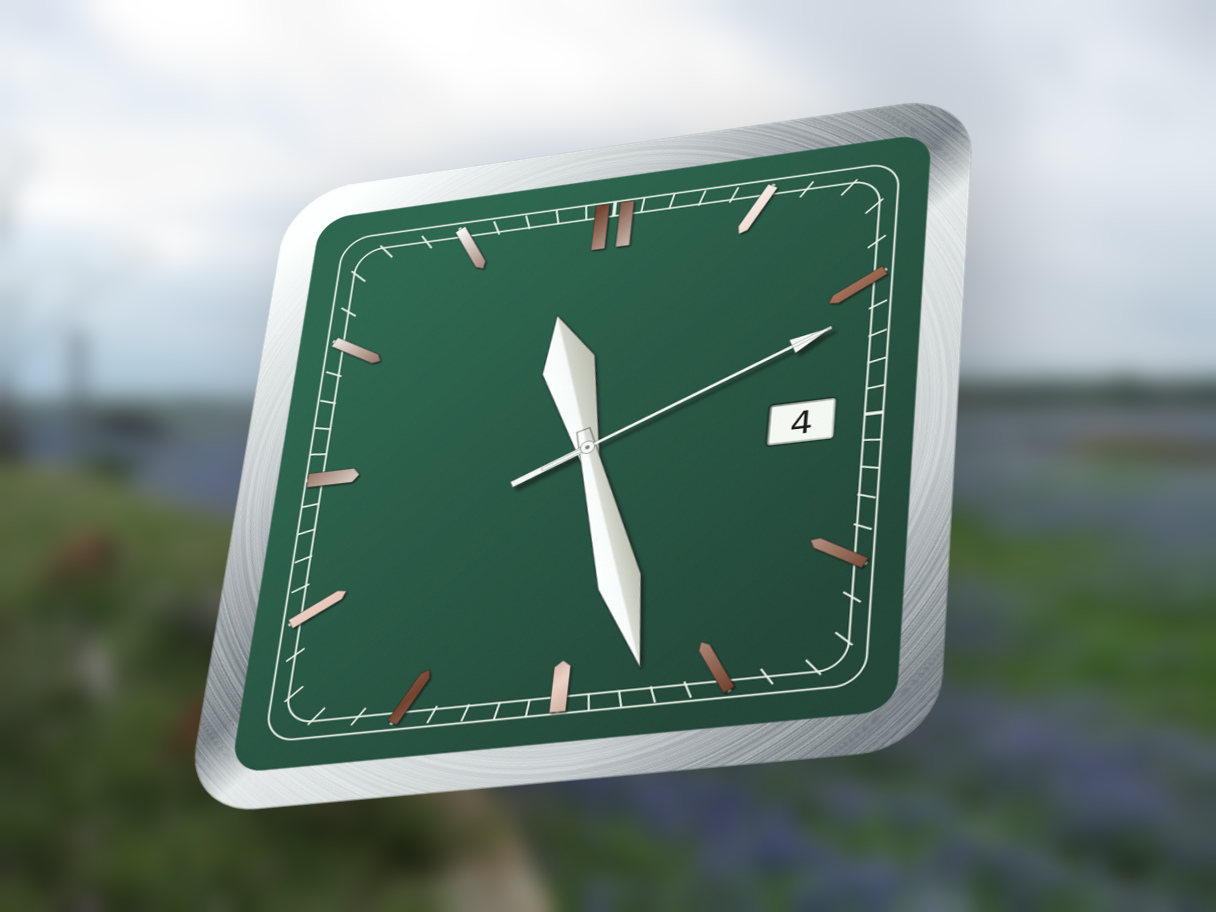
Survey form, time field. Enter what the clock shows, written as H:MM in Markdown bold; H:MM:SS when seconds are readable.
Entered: **11:27:11**
